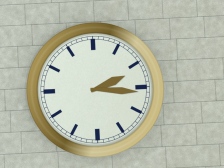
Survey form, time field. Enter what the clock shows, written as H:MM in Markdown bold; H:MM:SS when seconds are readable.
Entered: **2:16**
